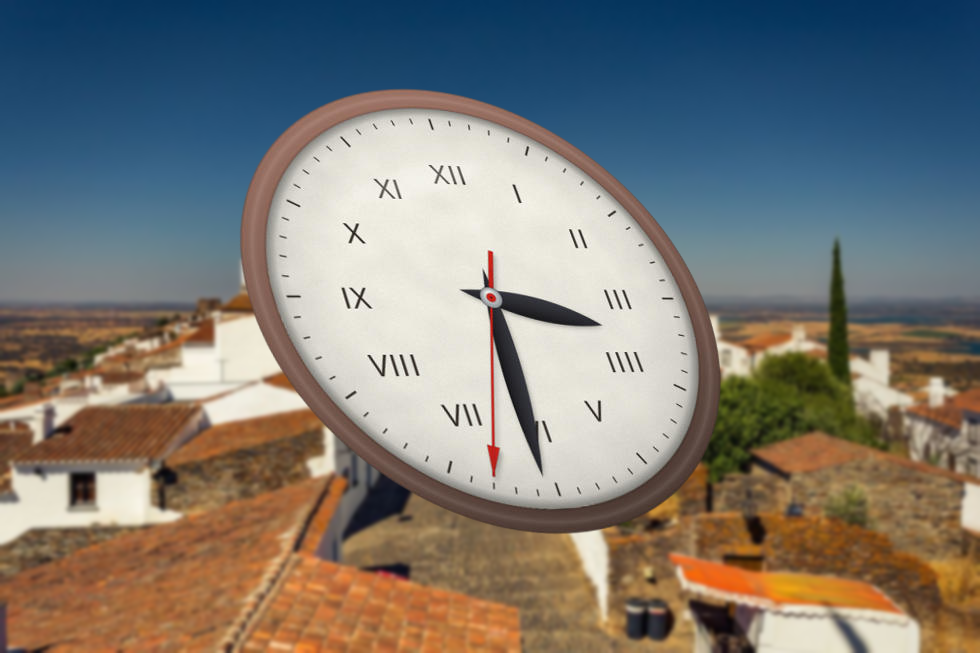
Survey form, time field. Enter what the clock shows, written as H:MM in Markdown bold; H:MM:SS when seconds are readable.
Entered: **3:30:33**
